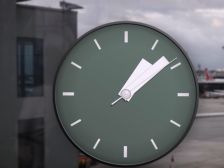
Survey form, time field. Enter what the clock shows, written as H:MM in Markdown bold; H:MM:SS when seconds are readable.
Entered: **1:08:09**
